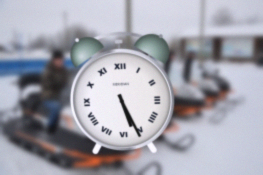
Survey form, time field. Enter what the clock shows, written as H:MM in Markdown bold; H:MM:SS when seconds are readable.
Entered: **5:26**
